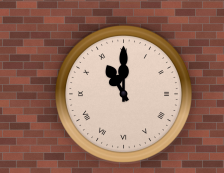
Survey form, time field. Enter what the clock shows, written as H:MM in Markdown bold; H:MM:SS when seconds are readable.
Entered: **11:00**
